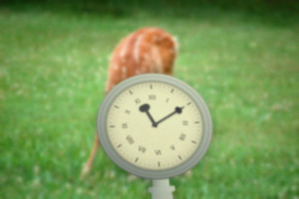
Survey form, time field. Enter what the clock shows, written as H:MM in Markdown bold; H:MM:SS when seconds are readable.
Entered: **11:10**
